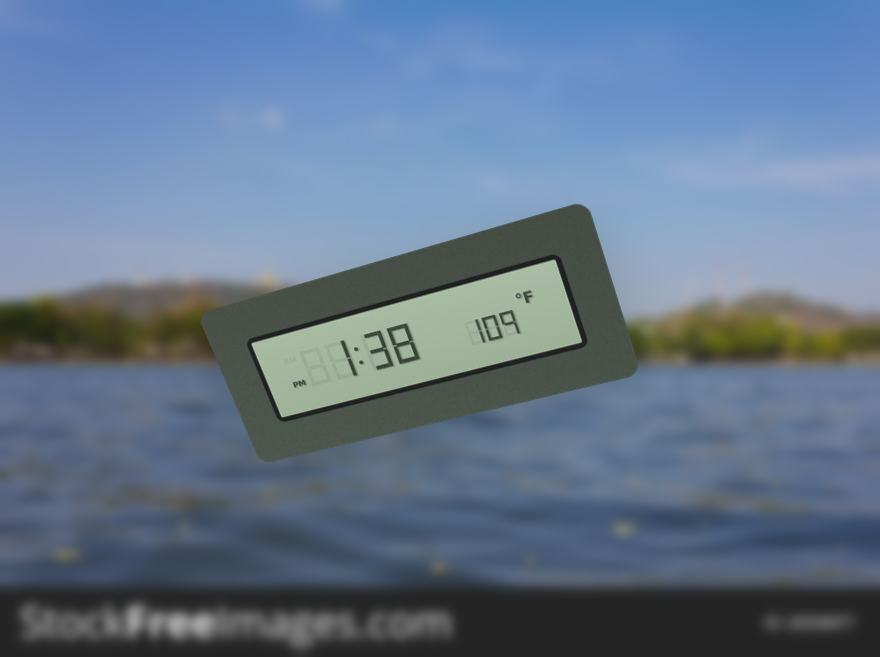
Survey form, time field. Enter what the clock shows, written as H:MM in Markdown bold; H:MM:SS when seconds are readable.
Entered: **1:38**
